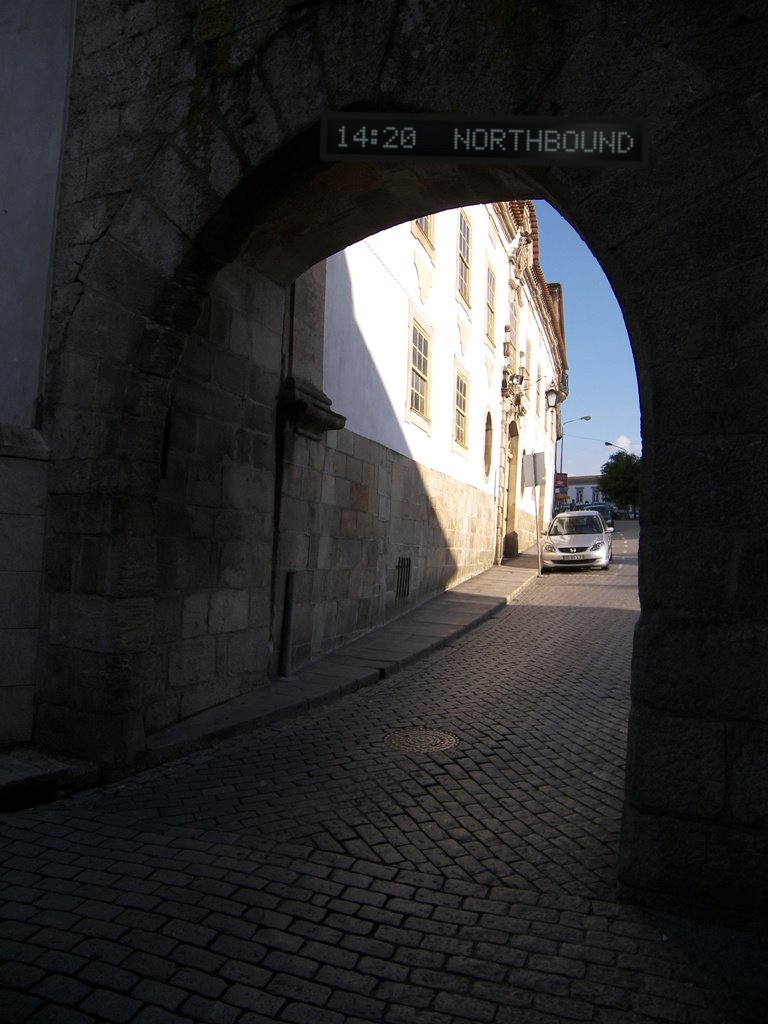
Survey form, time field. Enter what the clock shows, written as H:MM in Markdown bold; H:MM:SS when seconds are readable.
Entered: **14:20**
